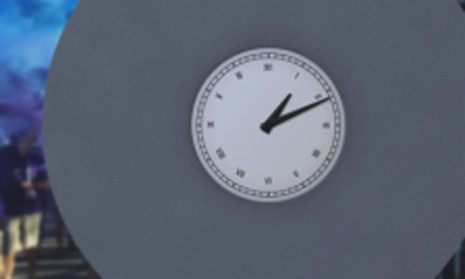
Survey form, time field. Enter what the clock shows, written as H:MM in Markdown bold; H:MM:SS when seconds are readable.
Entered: **1:11**
